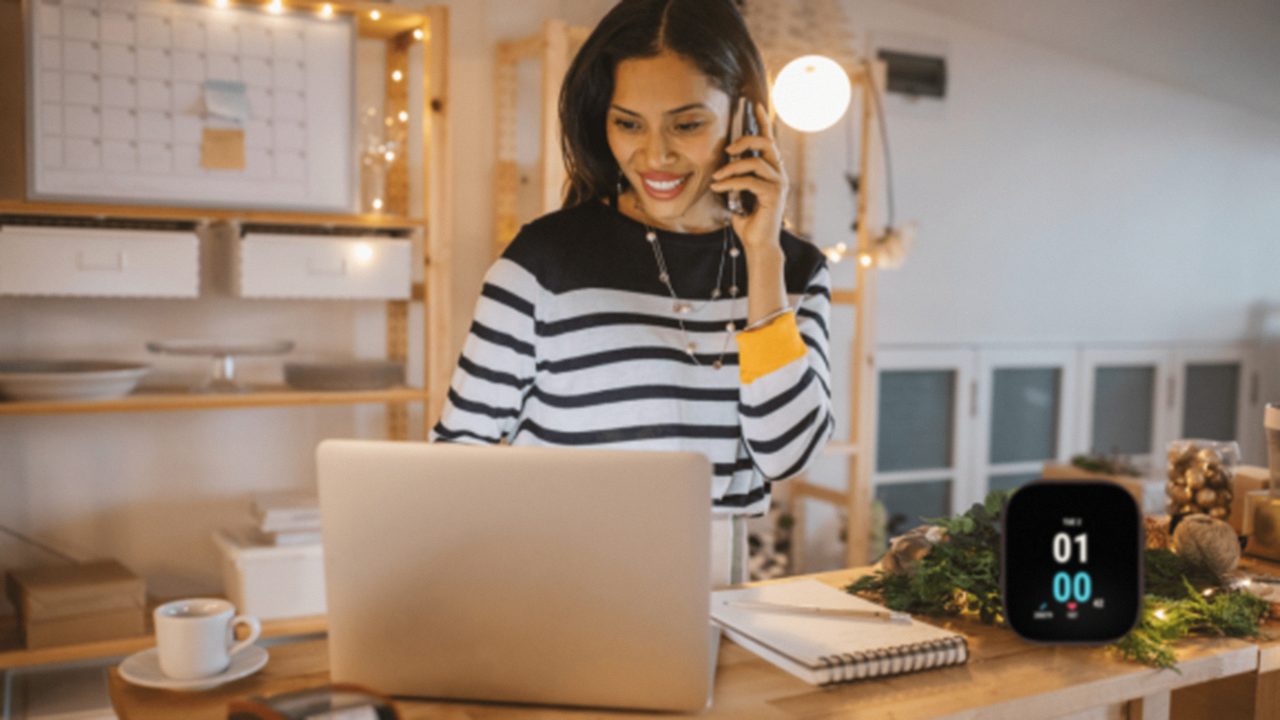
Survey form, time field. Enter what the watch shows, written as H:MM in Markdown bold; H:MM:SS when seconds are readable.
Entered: **1:00**
